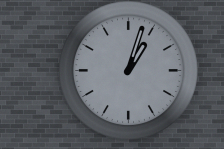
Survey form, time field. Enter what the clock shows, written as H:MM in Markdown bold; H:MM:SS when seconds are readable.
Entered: **1:03**
